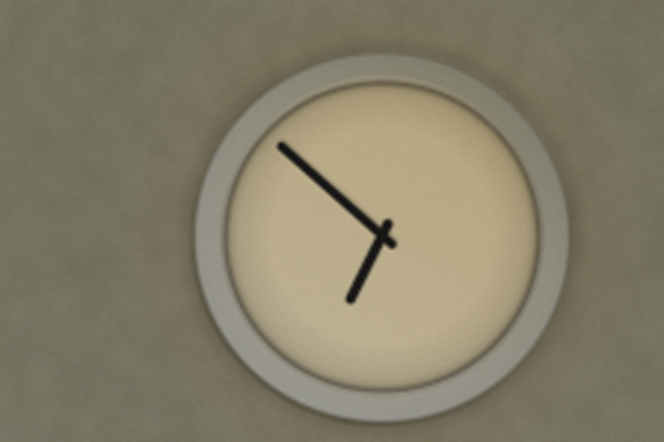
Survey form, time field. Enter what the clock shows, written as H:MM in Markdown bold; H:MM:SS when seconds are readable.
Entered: **6:52**
